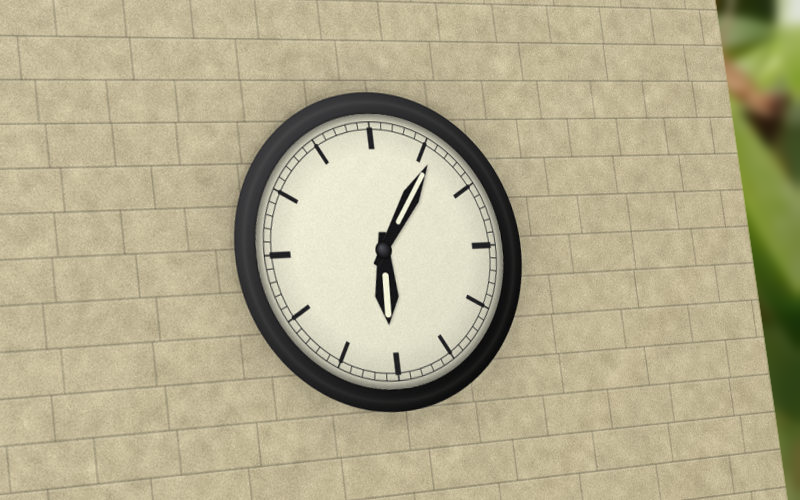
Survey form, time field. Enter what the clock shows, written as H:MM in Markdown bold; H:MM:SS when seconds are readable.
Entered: **6:06**
